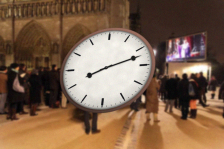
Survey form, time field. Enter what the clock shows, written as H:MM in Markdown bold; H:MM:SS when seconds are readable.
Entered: **8:12**
